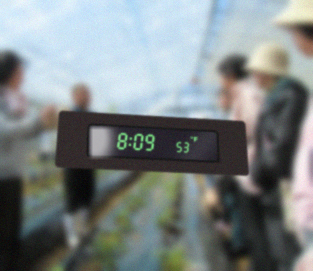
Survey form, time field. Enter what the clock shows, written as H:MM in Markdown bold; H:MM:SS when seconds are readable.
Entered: **8:09**
